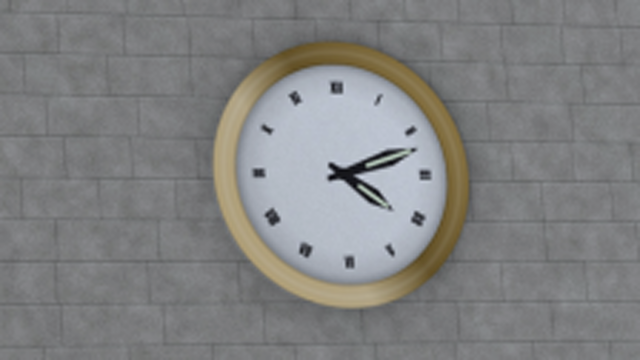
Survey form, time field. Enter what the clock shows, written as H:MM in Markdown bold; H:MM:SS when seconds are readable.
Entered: **4:12**
